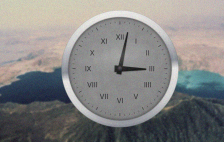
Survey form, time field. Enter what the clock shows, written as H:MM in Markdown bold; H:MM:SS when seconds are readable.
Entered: **3:02**
